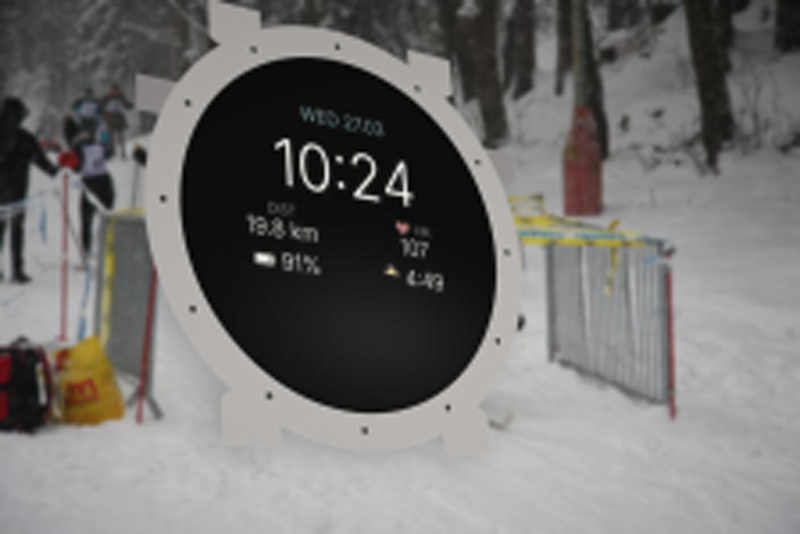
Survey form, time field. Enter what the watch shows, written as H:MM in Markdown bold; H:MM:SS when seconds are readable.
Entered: **10:24**
